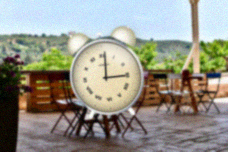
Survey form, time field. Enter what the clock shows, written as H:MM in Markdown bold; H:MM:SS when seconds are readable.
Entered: **3:01**
